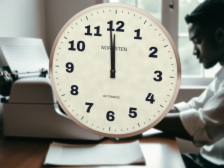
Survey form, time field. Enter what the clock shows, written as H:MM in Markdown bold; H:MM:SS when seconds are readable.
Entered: **11:59**
